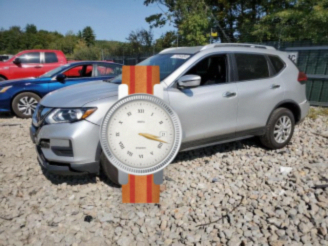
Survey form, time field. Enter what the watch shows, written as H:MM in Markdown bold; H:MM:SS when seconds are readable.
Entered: **3:18**
